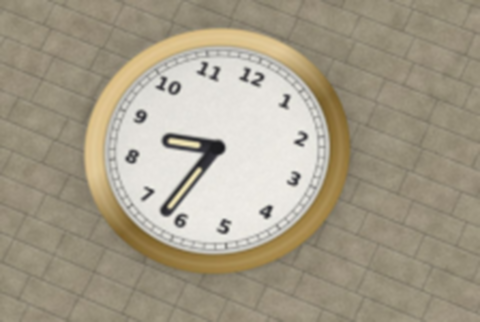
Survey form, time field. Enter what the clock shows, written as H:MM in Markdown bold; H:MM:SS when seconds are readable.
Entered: **8:32**
